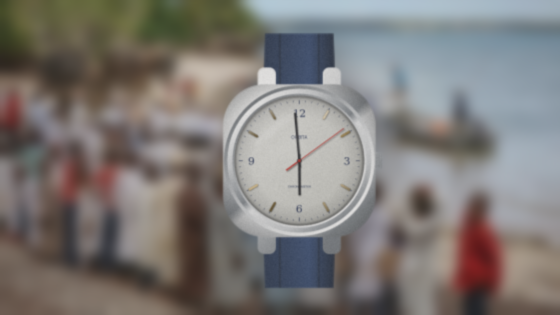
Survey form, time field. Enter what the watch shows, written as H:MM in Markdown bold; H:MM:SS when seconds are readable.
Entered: **5:59:09**
